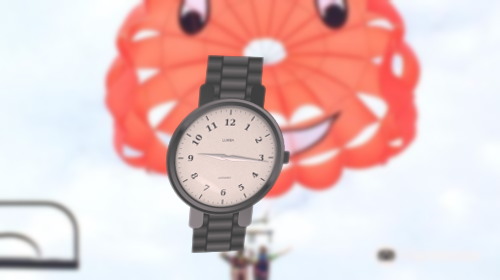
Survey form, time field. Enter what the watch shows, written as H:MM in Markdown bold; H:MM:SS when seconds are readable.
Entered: **9:16**
